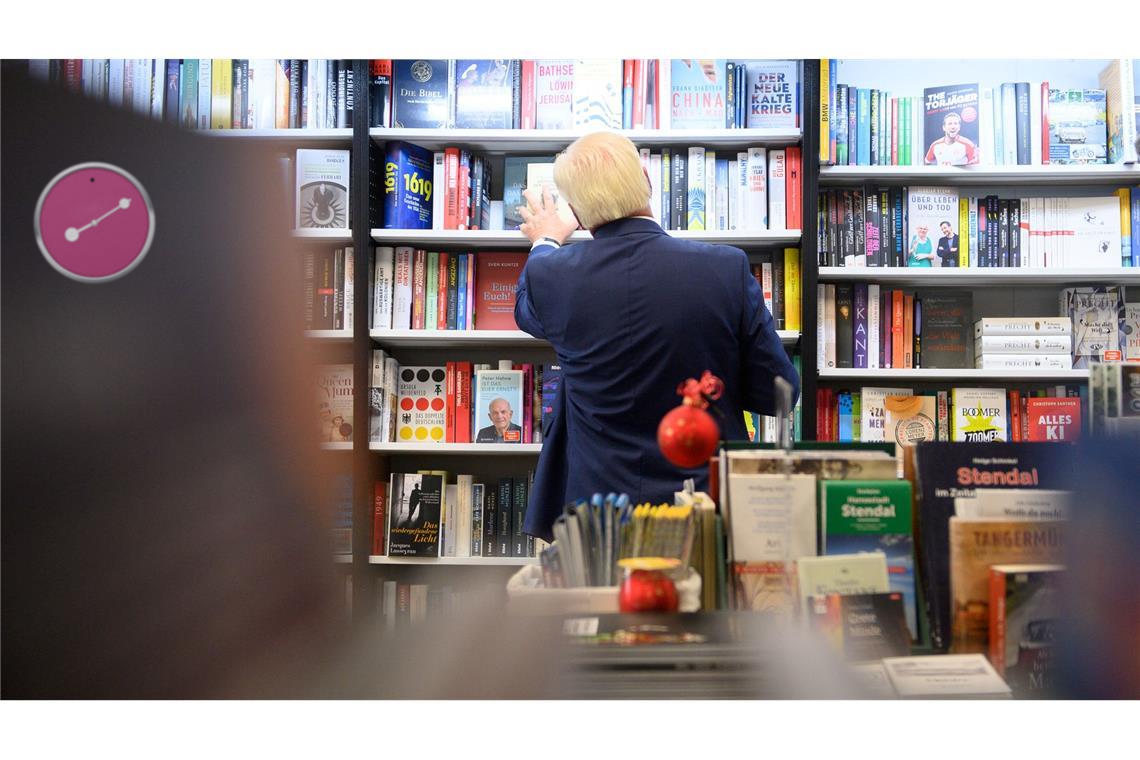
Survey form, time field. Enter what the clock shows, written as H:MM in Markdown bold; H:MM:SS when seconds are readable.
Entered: **8:10**
